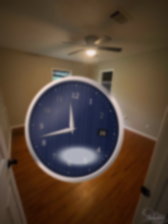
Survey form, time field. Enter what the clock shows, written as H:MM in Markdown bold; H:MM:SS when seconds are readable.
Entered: **11:42**
